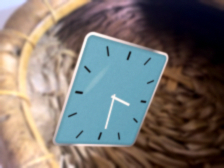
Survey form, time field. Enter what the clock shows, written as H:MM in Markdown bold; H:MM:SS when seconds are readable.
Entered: **3:29**
